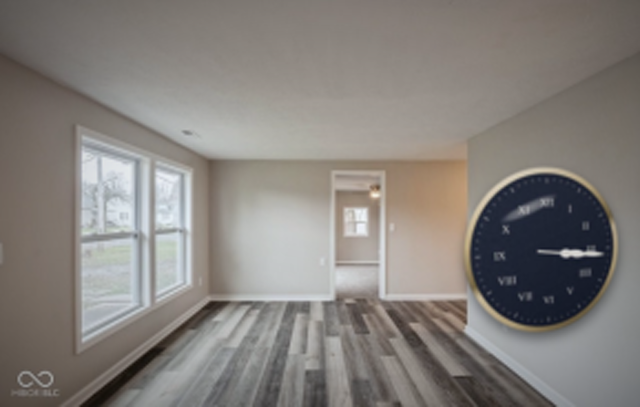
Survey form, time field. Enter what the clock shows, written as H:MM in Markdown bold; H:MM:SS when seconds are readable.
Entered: **3:16**
